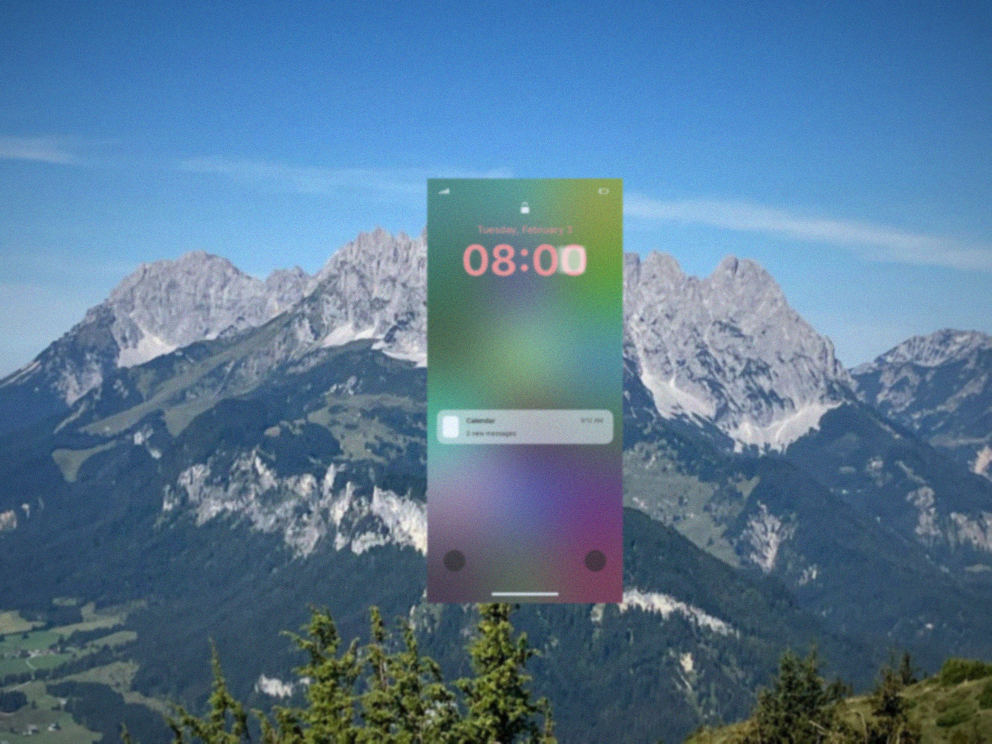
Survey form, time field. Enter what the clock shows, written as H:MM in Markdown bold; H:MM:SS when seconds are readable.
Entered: **8:00**
